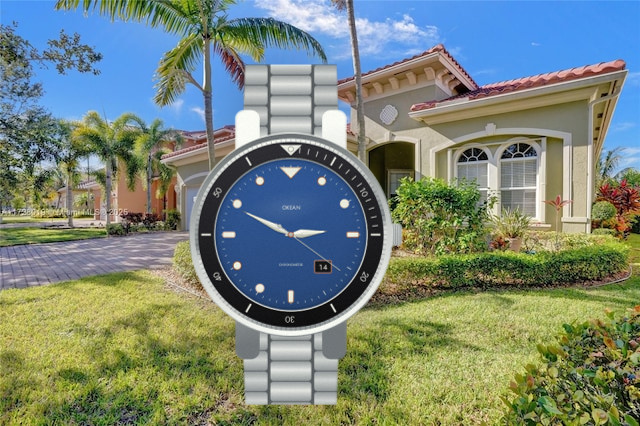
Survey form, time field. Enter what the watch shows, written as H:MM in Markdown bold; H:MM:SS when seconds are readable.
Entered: **2:49:21**
